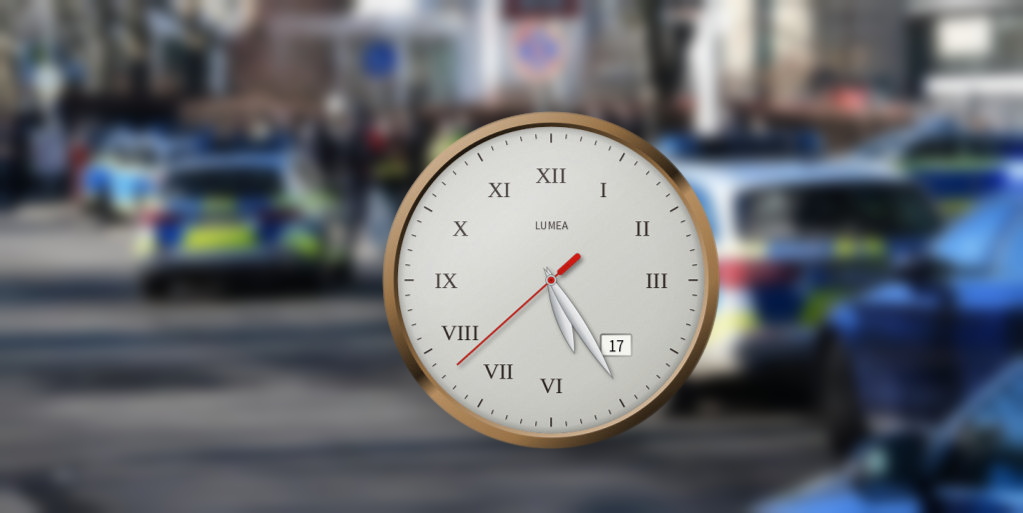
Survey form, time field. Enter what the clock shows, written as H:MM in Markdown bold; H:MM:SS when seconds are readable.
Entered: **5:24:38**
